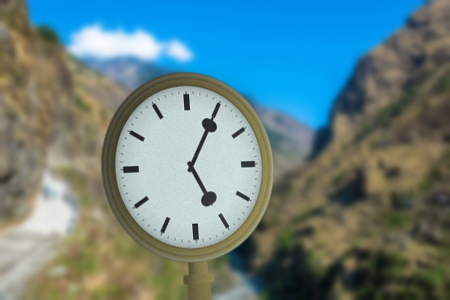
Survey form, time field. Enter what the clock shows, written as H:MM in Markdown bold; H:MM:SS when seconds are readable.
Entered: **5:05**
